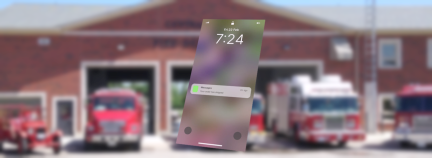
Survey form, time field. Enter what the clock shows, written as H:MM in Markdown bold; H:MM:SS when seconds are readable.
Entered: **7:24**
